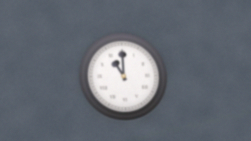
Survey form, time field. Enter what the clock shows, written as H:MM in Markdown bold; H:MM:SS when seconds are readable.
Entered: **11:00**
